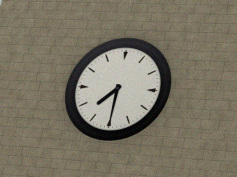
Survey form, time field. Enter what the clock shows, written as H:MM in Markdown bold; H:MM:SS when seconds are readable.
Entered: **7:30**
